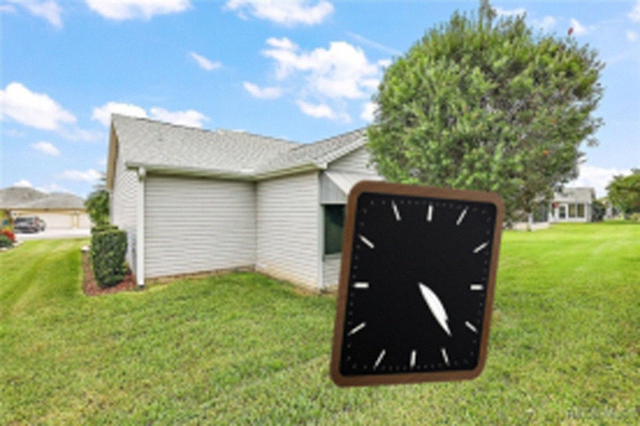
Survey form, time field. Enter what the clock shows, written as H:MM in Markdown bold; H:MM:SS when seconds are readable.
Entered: **4:23**
